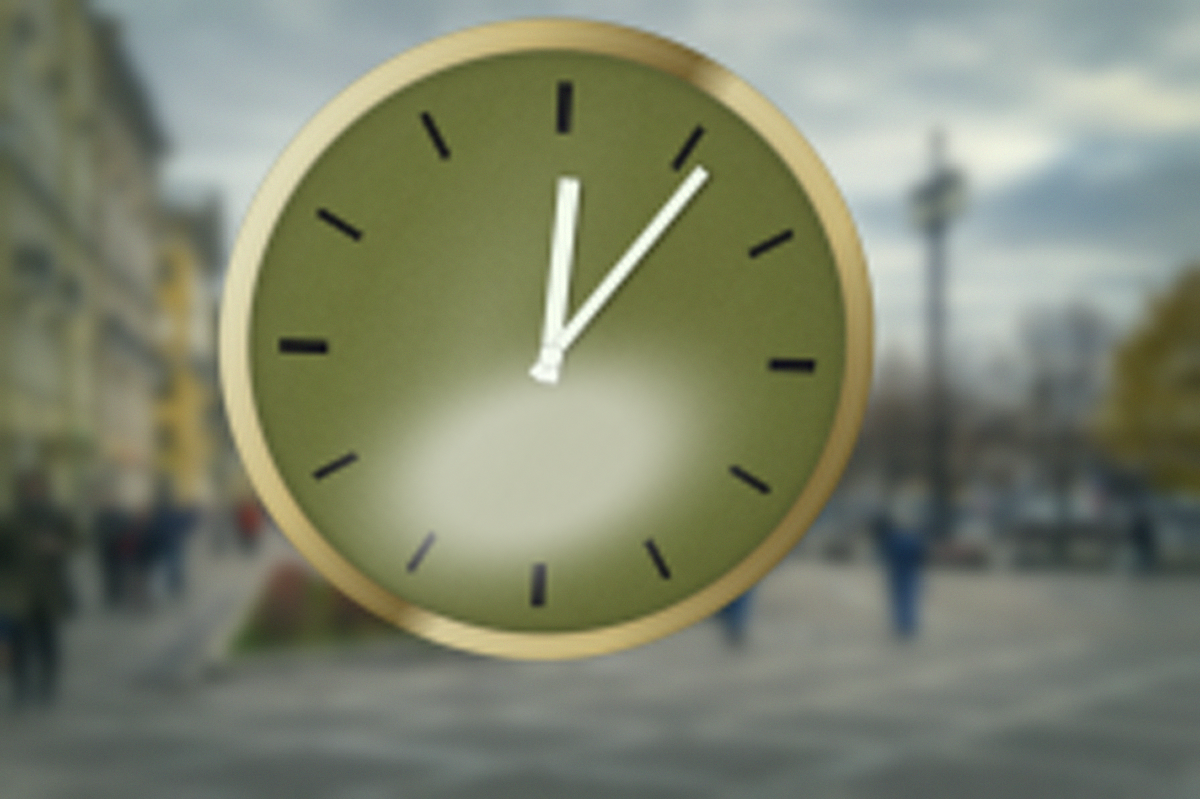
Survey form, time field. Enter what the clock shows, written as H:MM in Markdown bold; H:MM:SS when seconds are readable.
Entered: **12:06**
